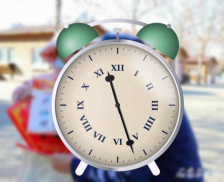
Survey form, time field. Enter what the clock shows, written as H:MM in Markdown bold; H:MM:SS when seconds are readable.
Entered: **11:27**
